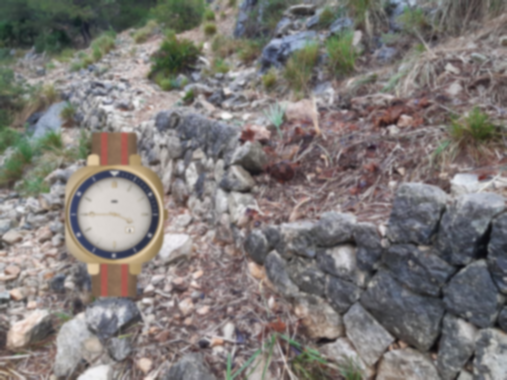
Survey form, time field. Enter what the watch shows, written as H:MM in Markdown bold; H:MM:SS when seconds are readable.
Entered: **3:45**
